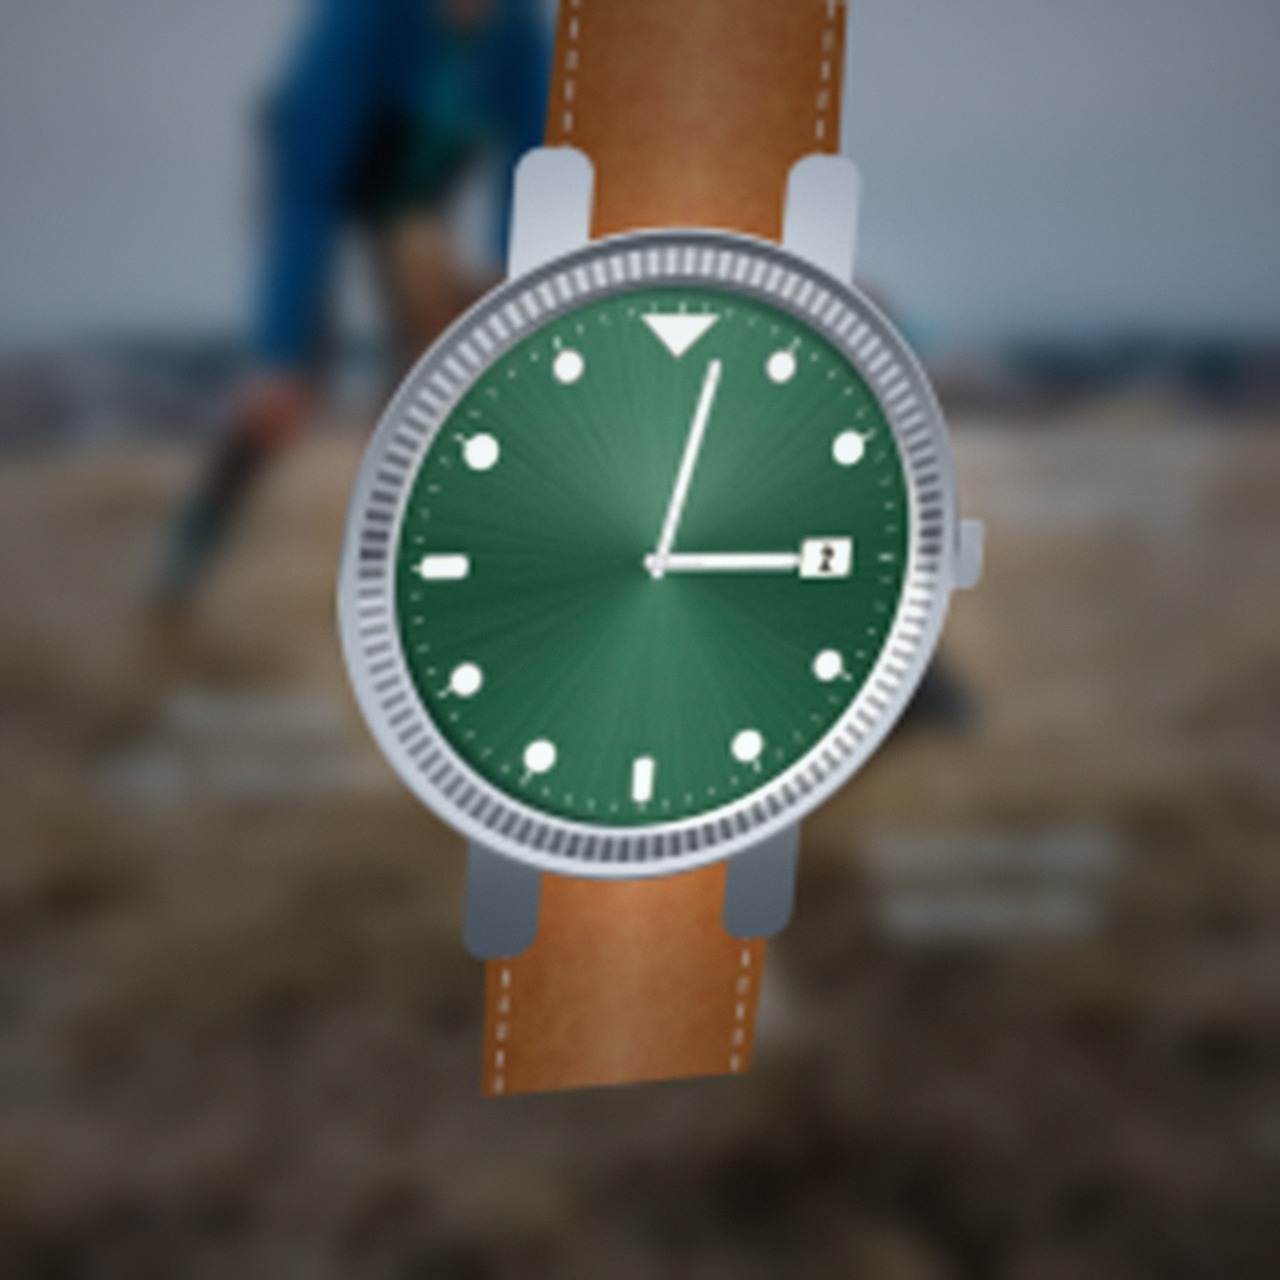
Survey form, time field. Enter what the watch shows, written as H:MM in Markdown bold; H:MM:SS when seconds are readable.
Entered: **3:02**
